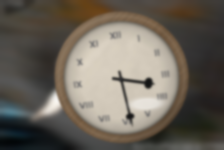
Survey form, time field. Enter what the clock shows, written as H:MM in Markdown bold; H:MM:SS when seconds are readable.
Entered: **3:29**
